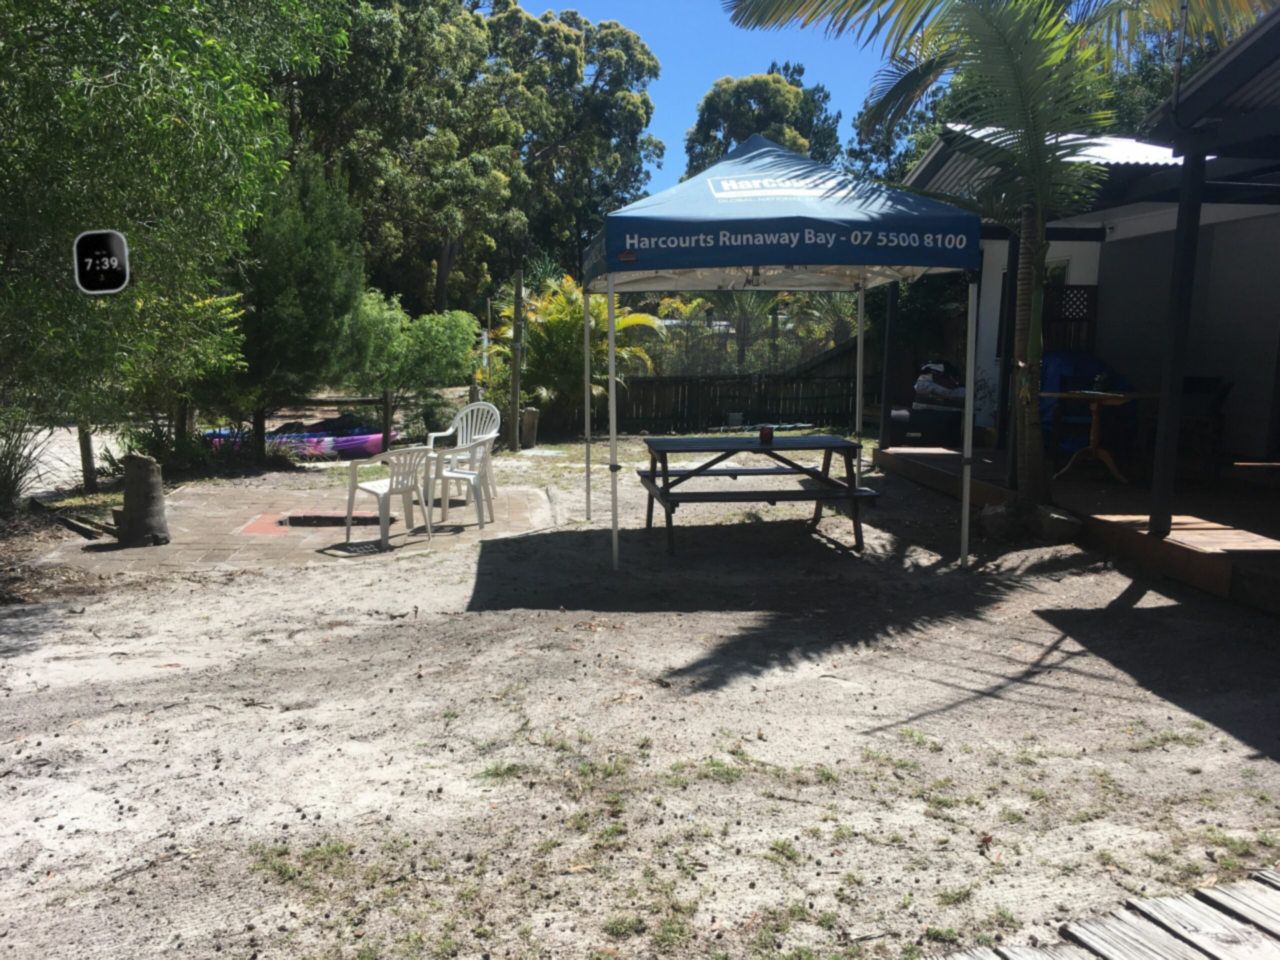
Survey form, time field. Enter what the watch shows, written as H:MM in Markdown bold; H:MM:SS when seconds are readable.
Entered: **7:39**
